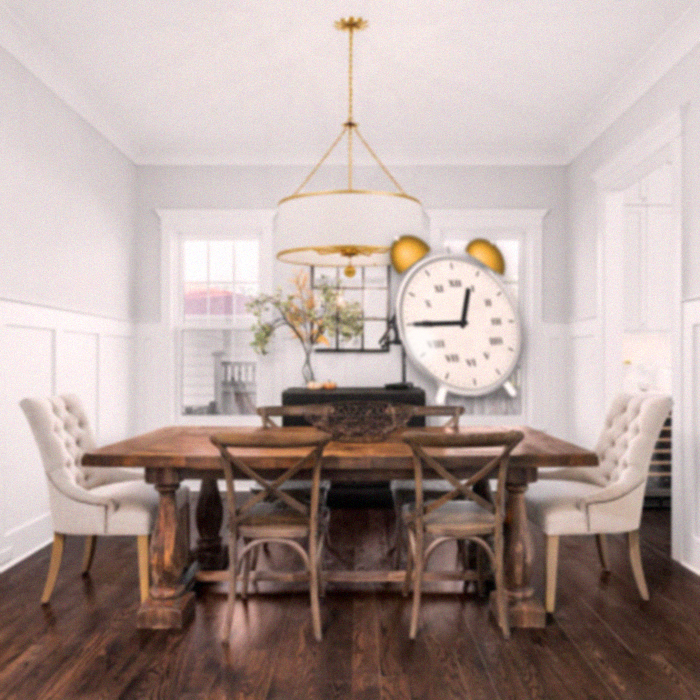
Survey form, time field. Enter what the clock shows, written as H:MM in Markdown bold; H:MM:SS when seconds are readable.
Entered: **12:45**
